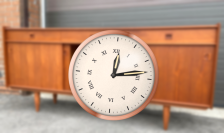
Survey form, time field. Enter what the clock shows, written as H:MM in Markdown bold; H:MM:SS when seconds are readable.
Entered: **12:13**
